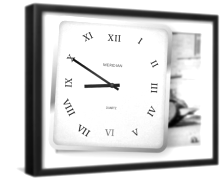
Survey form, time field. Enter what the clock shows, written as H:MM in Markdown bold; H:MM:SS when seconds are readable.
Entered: **8:50**
